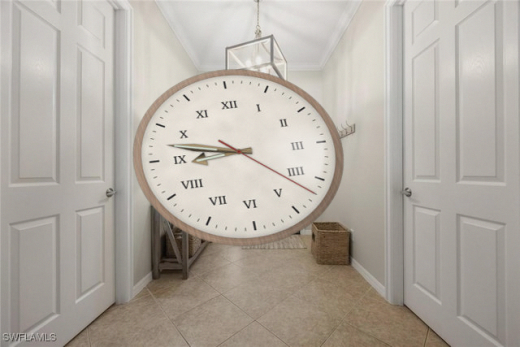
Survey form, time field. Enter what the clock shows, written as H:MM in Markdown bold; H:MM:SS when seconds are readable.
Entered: **8:47:22**
